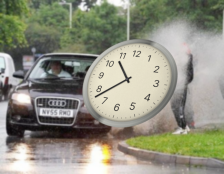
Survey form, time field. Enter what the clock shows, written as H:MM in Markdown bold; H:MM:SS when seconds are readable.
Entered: **10:38**
